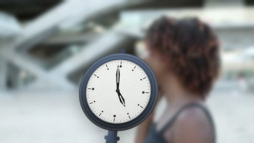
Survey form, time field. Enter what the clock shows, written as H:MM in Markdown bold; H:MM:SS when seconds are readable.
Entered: **4:59**
